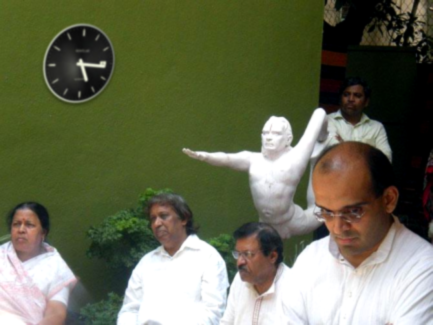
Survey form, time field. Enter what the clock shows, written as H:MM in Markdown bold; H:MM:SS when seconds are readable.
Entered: **5:16**
